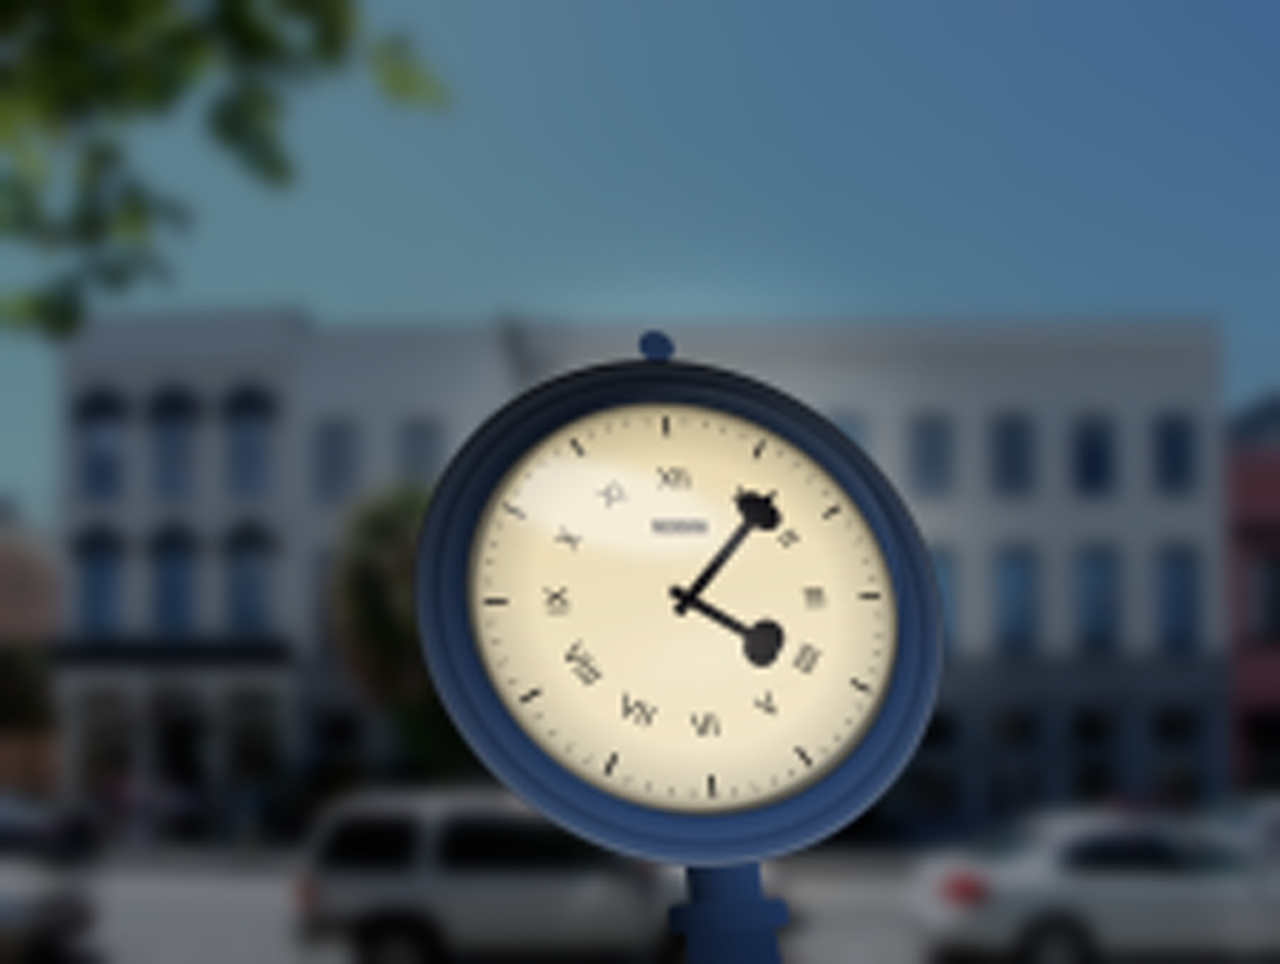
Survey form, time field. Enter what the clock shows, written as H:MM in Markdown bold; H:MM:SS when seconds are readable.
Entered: **4:07**
